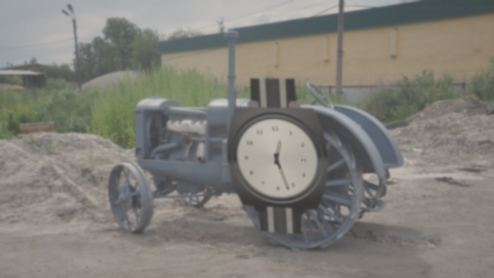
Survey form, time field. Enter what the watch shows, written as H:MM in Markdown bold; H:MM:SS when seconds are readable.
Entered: **12:27**
